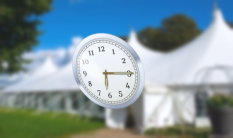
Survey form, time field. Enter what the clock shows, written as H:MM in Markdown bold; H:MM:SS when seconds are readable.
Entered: **6:15**
